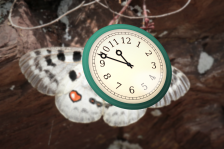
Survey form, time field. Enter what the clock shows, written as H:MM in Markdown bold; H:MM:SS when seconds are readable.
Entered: **10:48**
